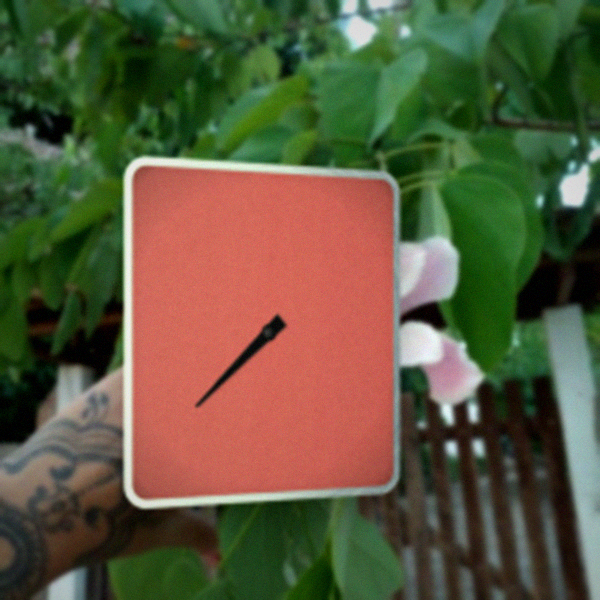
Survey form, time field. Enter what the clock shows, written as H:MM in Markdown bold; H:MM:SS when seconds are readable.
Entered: **7:38**
